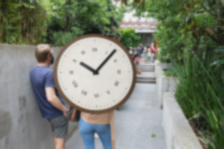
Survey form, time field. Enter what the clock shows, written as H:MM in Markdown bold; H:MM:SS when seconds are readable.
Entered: **10:07**
